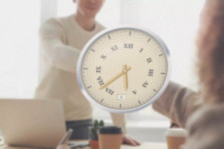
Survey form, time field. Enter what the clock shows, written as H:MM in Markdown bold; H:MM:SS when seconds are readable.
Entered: **5:38**
